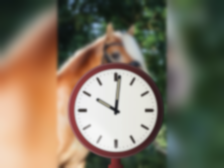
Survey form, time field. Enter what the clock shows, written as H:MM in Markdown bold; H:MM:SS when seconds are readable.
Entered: **10:01**
